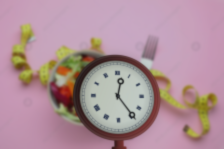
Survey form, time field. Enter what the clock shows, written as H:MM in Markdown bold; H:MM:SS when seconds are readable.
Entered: **12:24**
